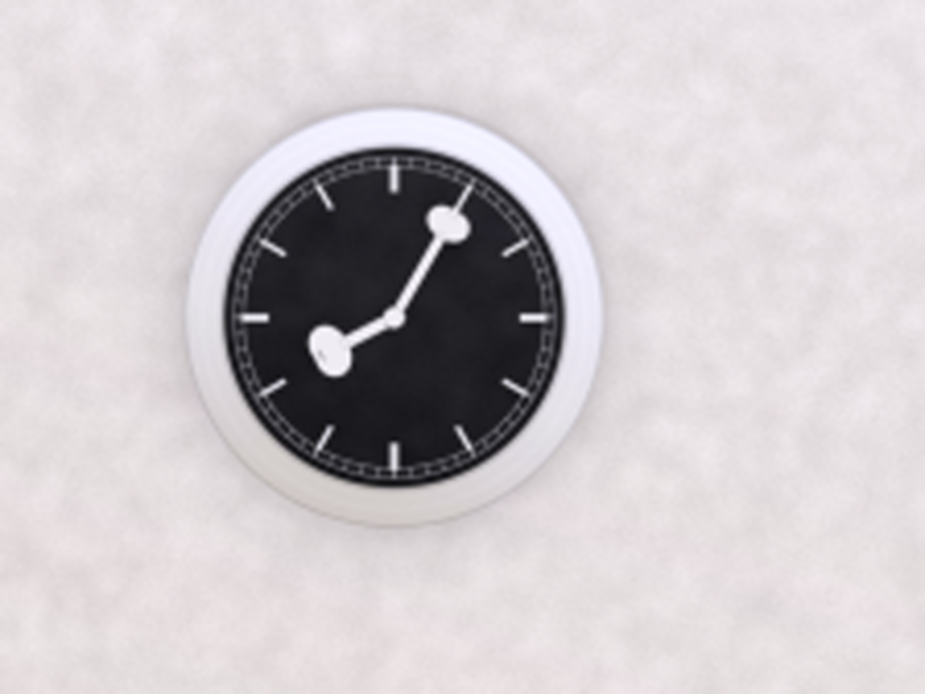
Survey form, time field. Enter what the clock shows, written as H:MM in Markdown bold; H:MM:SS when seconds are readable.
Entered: **8:05**
